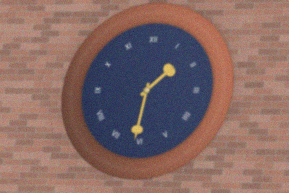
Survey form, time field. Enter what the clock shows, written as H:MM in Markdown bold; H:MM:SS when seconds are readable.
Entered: **1:31**
